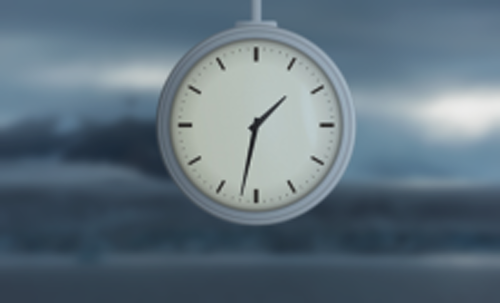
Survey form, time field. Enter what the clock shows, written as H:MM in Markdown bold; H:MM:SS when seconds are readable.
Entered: **1:32**
